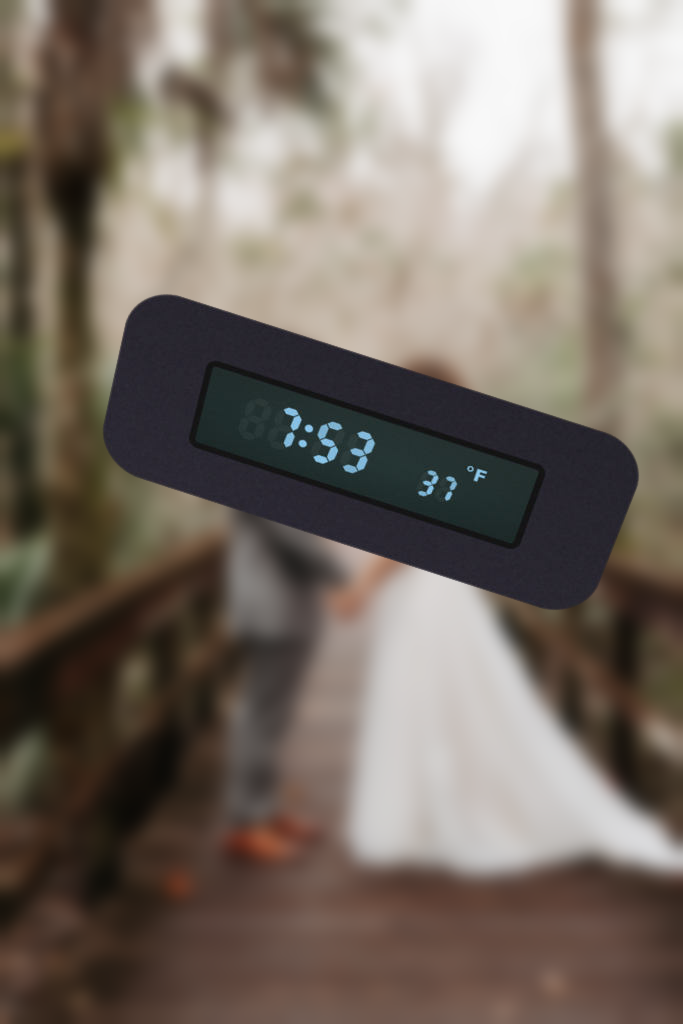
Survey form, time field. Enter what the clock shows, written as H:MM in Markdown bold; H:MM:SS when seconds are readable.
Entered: **7:53**
